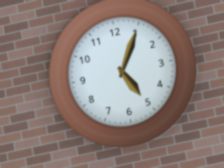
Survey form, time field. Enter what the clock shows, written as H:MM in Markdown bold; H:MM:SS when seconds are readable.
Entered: **5:05**
